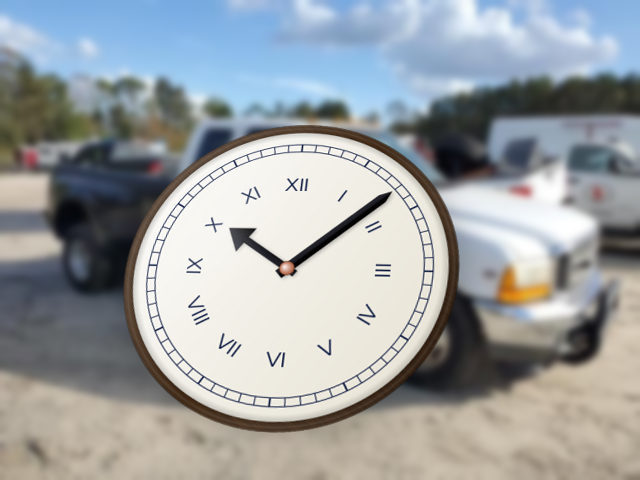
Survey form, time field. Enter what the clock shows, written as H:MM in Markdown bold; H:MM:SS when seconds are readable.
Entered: **10:08**
